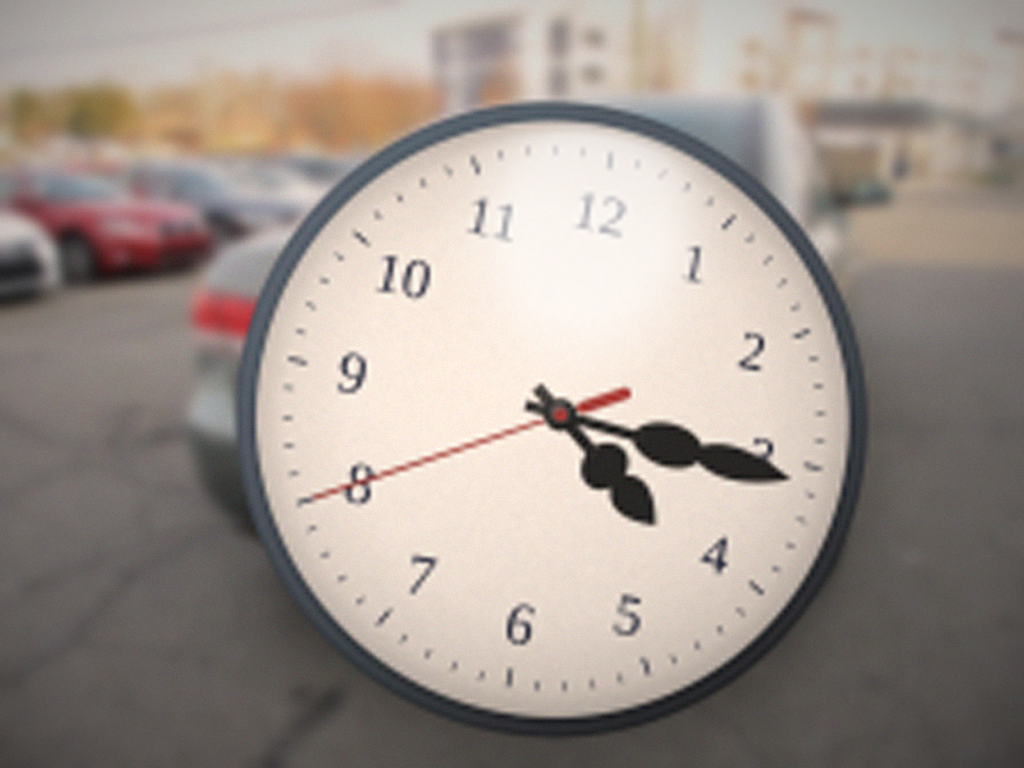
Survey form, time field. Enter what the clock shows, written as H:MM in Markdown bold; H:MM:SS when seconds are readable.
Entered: **4:15:40**
